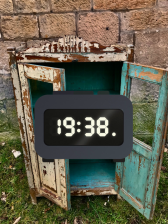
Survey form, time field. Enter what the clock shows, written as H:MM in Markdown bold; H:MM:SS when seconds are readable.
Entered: **19:38**
